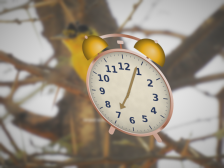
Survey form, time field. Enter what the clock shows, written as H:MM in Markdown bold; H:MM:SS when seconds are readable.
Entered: **7:04**
